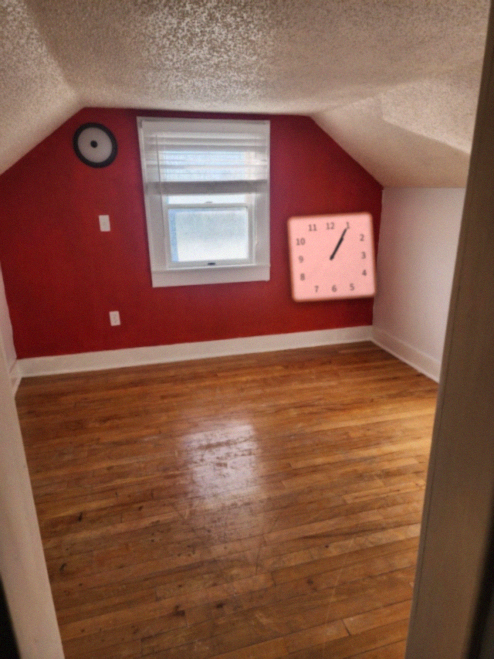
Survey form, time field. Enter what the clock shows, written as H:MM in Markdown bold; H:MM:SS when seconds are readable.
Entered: **1:05**
